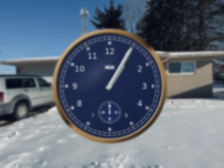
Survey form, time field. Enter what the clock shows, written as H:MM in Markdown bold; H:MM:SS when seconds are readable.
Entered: **1:05**
